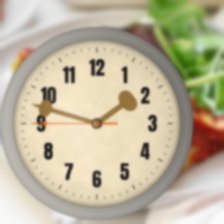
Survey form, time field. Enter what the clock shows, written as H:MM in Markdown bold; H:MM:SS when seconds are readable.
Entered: **1:47:45**
